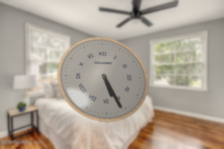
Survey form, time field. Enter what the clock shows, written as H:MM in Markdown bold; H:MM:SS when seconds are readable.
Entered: **5:26**
